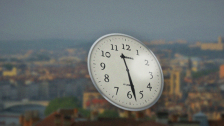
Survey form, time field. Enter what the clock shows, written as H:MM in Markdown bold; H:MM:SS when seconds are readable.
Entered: **11:28**
